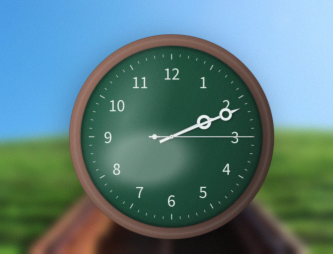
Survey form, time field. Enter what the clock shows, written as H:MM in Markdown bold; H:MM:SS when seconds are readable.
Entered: **2:11:15**
